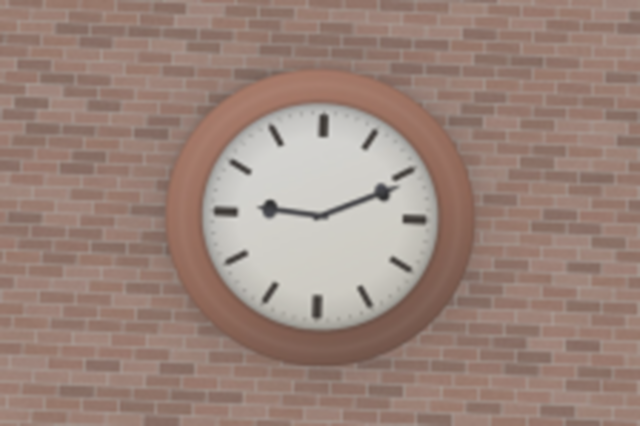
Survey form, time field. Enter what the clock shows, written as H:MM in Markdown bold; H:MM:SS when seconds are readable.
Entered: **9:11**
